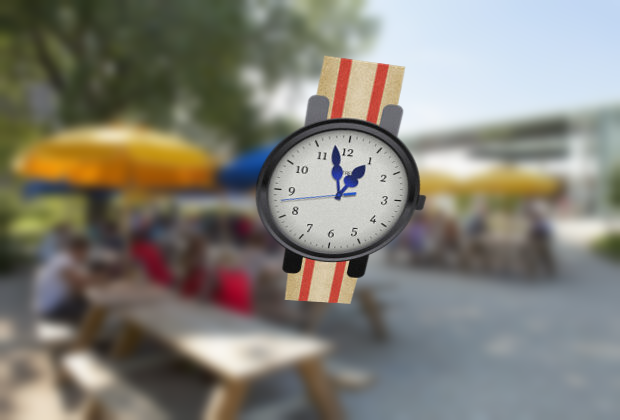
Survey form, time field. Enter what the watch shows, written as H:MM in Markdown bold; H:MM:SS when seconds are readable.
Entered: **12:57:43**
